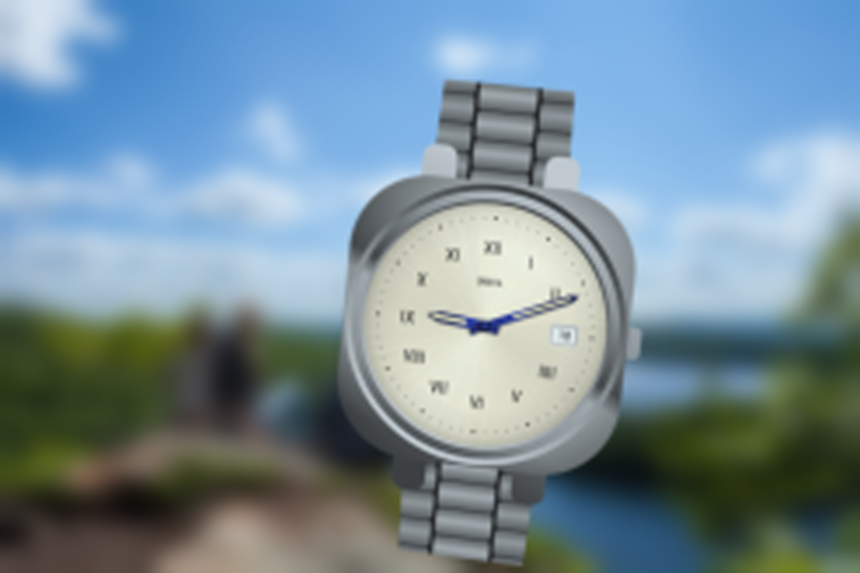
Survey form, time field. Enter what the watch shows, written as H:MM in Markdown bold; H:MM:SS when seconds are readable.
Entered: **9:11**
